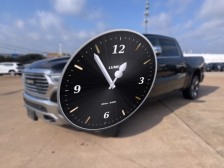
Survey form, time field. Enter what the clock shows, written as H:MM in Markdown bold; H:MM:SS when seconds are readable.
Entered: **12:54**
